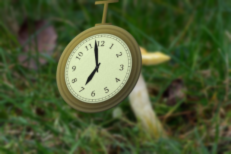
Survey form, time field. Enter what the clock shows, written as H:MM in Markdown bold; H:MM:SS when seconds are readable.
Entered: **6:58**
